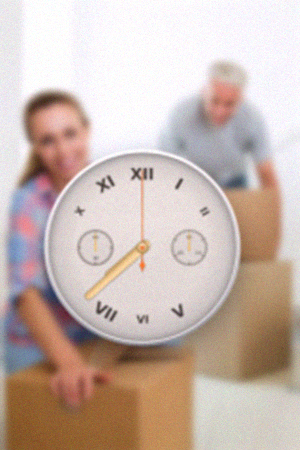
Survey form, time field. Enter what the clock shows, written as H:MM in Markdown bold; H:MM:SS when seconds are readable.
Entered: **7:38**
